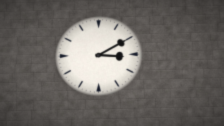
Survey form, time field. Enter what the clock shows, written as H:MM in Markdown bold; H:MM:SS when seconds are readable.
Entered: **3:10**
